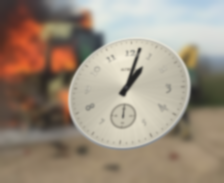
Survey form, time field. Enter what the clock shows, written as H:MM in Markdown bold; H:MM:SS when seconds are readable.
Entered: **1:02**
